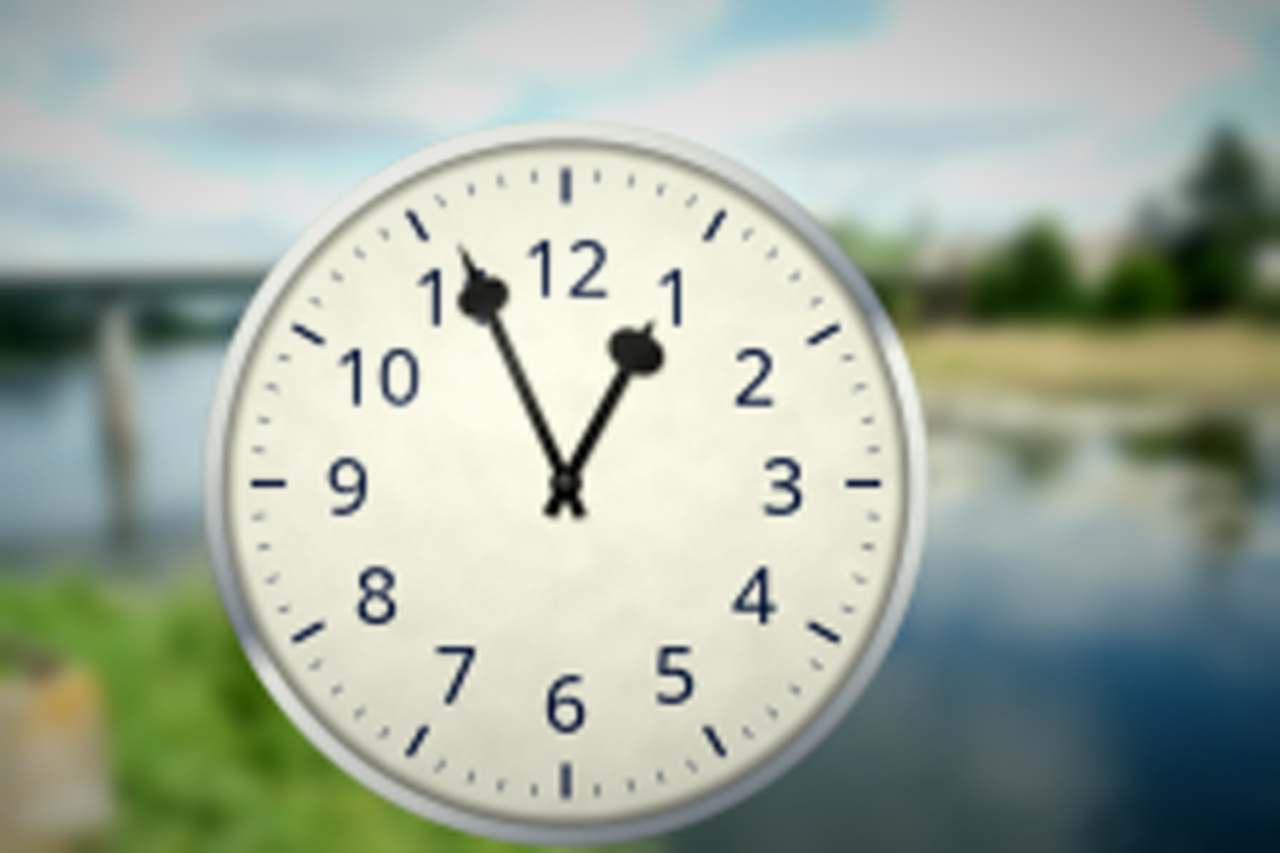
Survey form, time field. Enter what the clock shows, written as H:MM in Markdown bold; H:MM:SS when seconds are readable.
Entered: **12:56**
